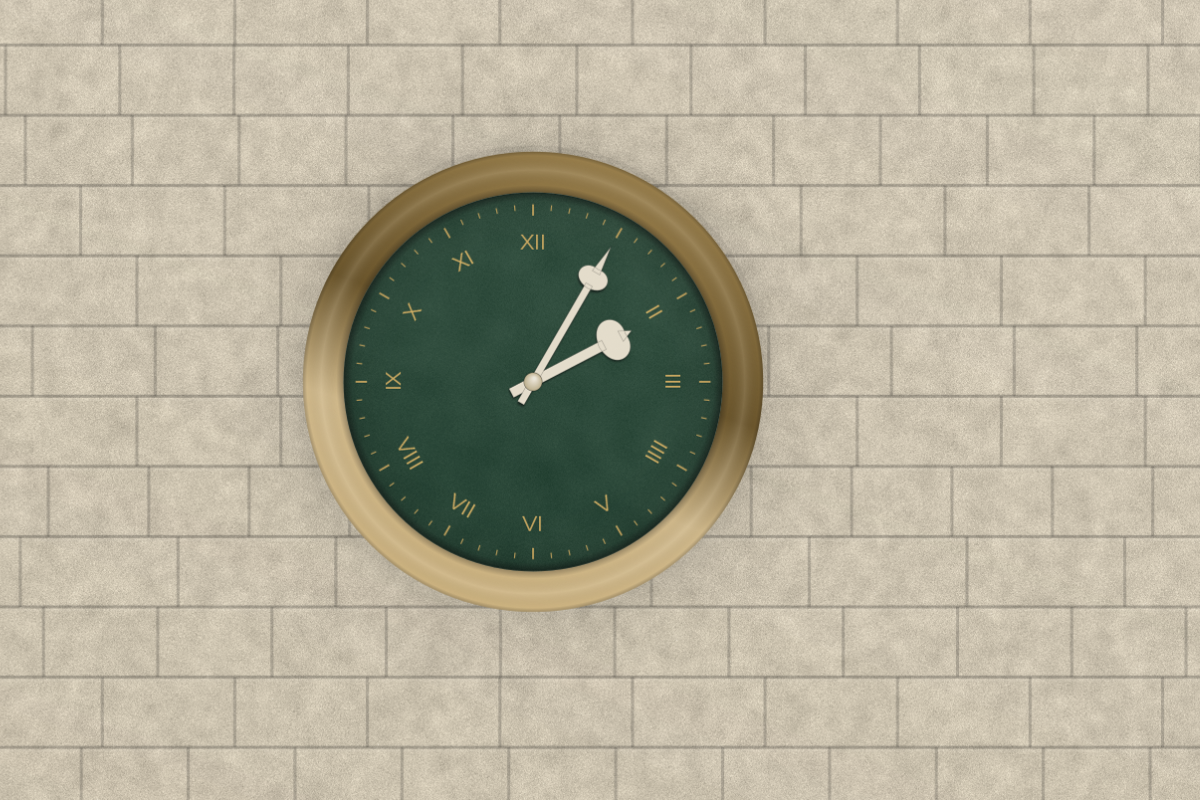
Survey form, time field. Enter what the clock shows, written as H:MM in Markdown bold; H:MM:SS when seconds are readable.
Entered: **2:05**
